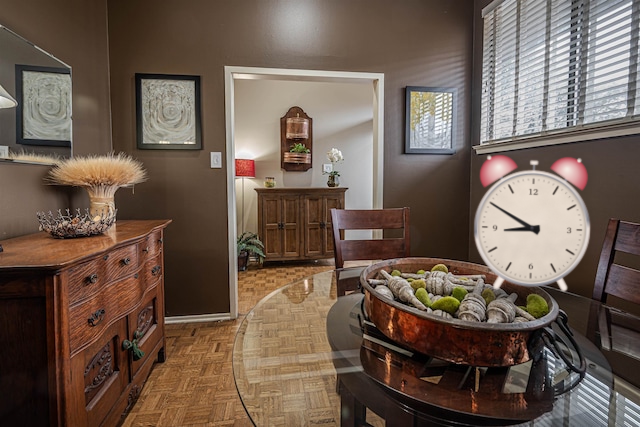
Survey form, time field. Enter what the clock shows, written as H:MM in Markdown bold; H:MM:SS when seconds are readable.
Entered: **8:50**
